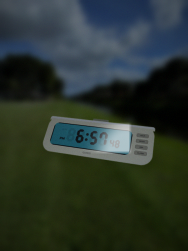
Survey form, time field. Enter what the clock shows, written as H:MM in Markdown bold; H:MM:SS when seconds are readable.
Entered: **6:57:48**
